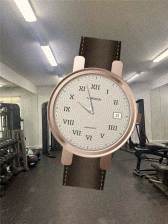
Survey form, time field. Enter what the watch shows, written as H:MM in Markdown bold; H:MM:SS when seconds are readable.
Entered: **9:57**
